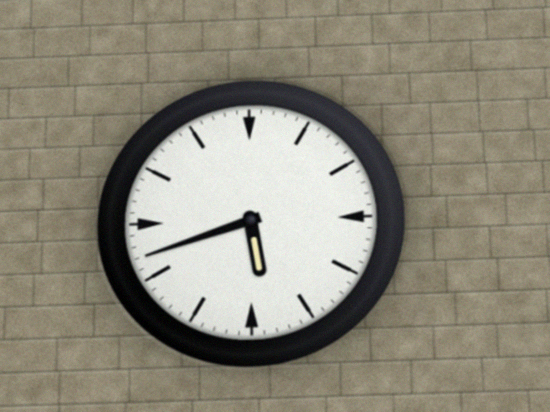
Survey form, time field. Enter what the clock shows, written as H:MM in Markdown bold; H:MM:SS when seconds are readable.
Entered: **5:42**
